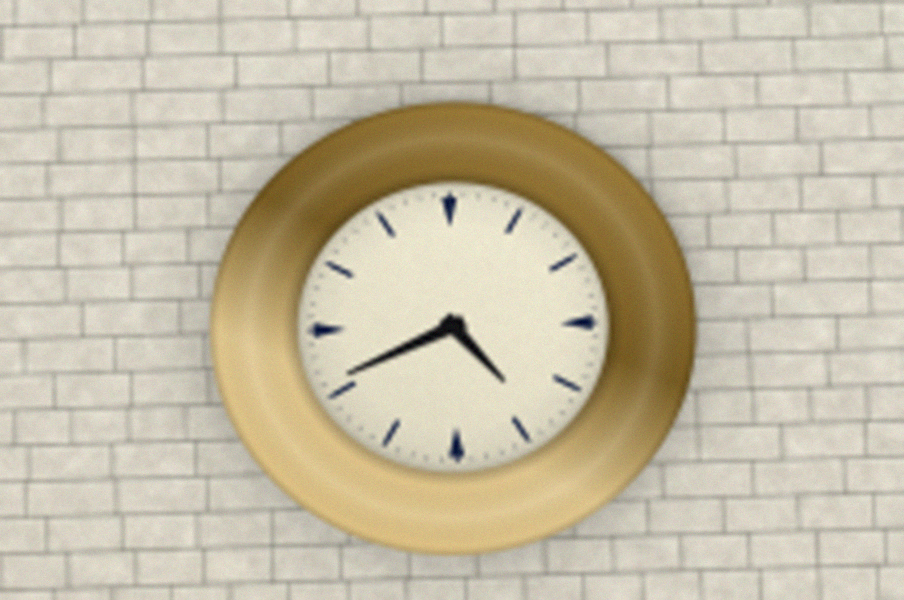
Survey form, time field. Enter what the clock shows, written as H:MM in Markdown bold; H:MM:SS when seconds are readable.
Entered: **4:41**
